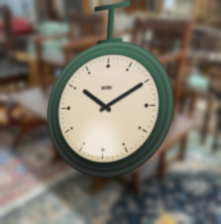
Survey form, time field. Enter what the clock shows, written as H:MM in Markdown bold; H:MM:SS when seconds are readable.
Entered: **10:10**
